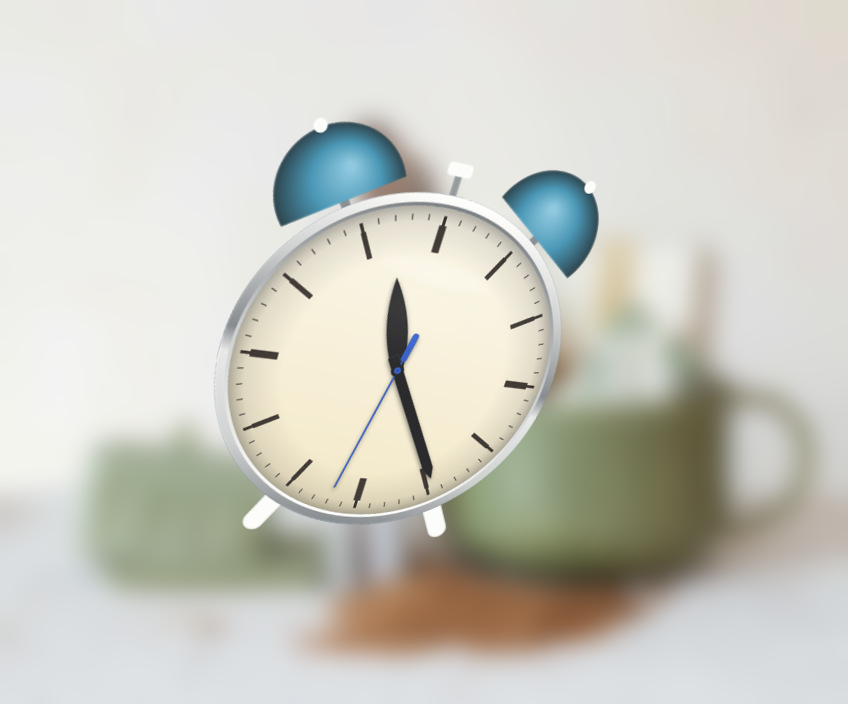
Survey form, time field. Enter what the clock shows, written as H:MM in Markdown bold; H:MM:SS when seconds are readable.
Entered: **11:24:32**
